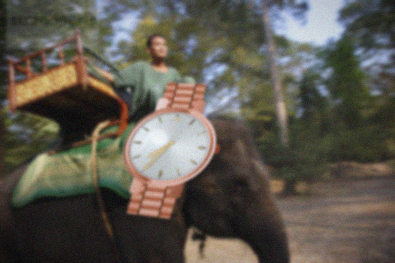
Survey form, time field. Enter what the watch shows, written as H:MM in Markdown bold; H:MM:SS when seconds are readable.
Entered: **7:35**
